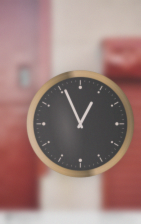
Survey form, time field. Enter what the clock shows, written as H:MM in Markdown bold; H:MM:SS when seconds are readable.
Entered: **12:56**
